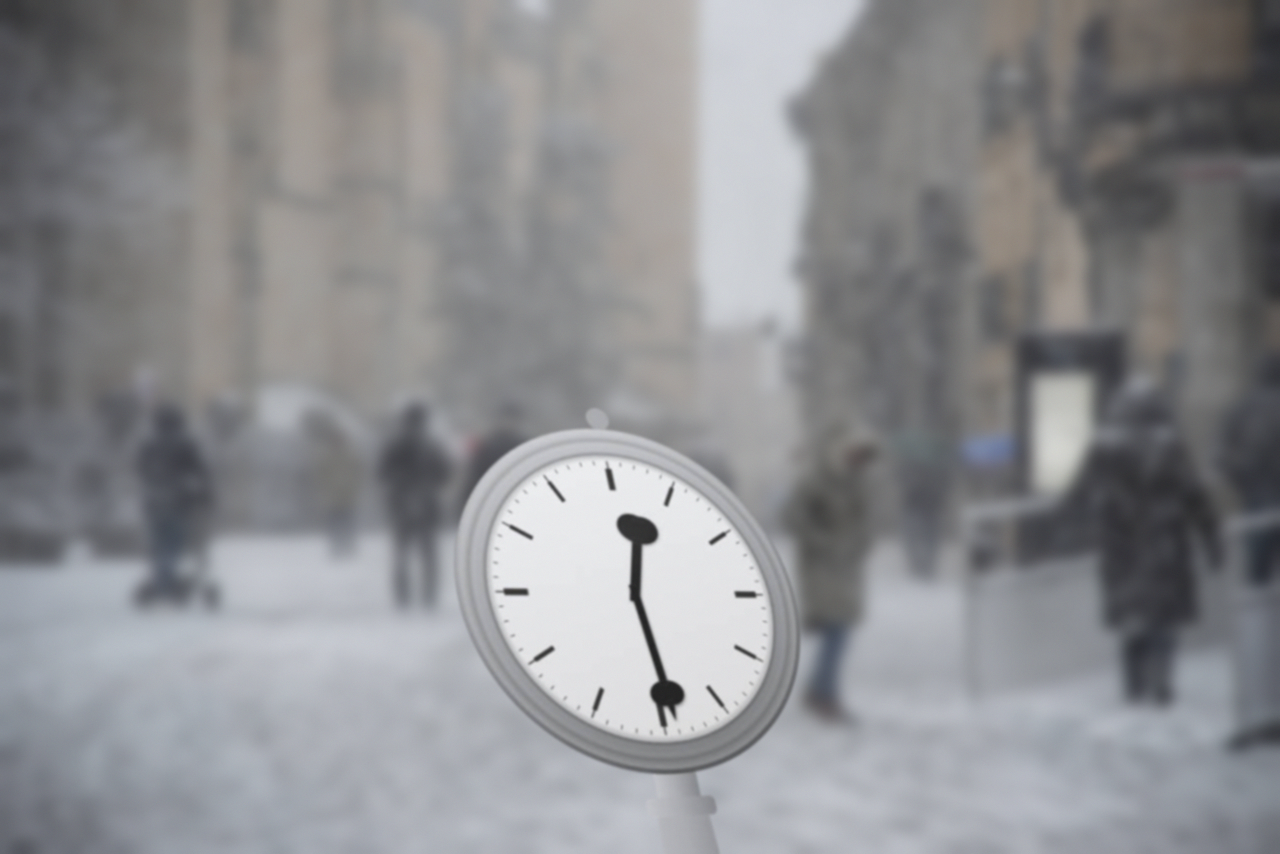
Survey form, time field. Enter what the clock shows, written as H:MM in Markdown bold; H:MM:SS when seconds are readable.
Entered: **12:29**
